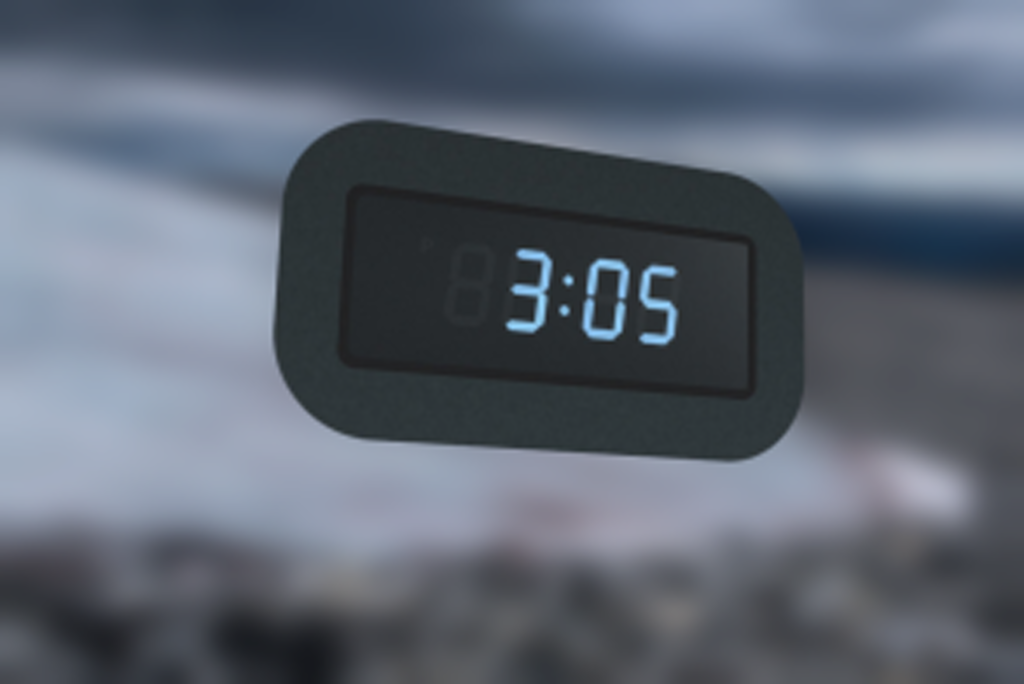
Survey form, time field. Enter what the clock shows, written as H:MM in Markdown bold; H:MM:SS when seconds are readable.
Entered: **3:05**
